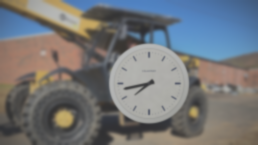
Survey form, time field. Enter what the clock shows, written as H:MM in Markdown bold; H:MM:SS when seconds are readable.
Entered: **7:43**
